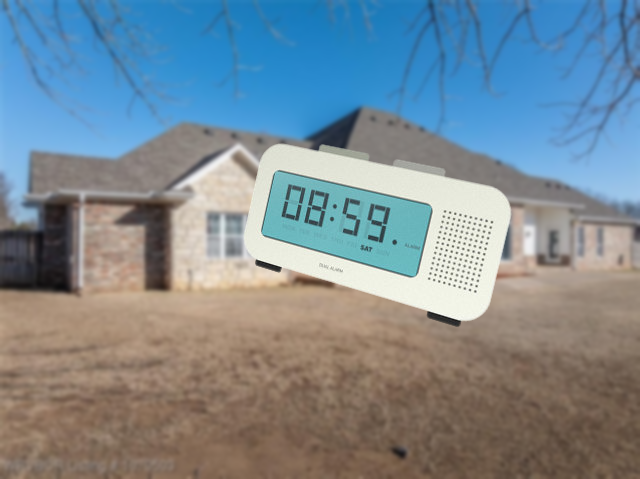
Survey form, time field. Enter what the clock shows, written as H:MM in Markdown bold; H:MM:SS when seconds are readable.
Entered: **8:59**
